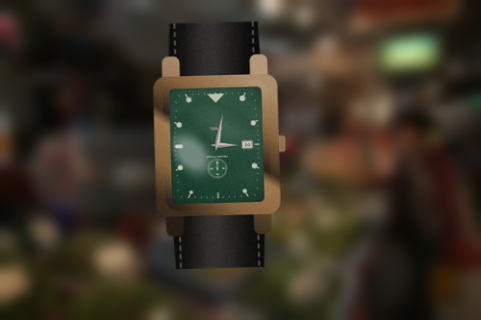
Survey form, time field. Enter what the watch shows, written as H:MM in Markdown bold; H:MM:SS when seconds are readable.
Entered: **3:02**
